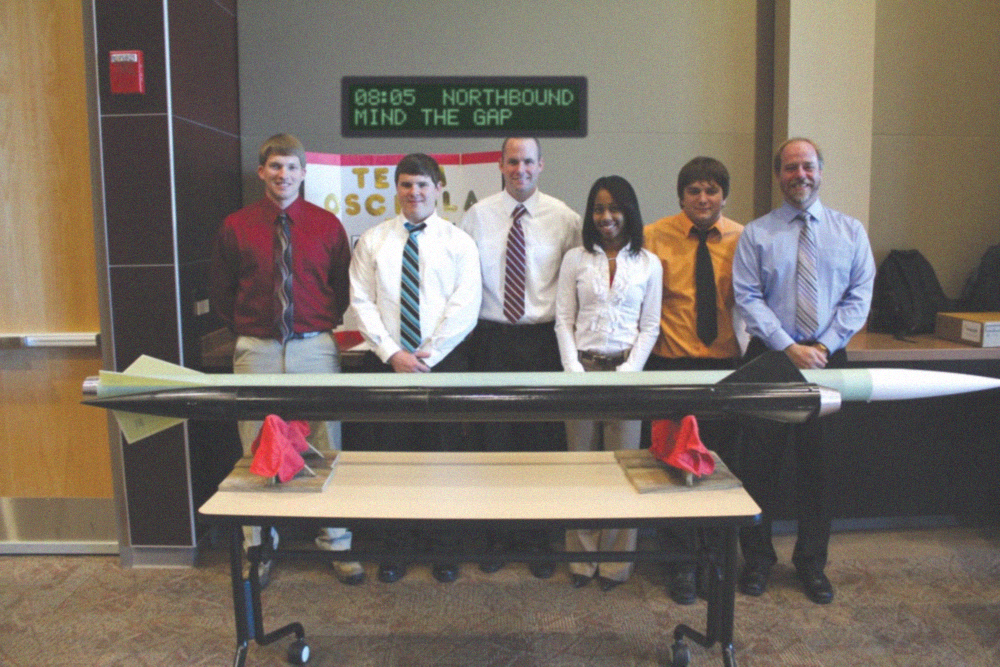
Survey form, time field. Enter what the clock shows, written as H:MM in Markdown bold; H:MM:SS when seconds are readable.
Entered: **8:05**
